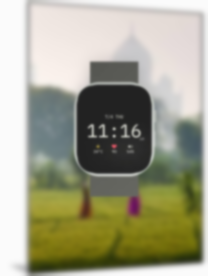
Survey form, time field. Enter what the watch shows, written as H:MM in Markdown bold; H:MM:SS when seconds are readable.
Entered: **11:16**
